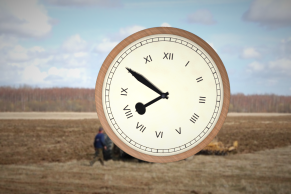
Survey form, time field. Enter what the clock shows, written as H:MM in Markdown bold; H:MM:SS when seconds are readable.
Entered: **7:50**
